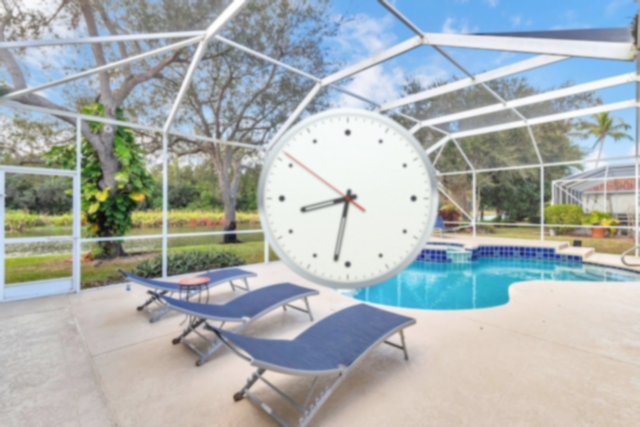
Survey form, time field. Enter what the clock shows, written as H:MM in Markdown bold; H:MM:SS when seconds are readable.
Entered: **8:31:51**
